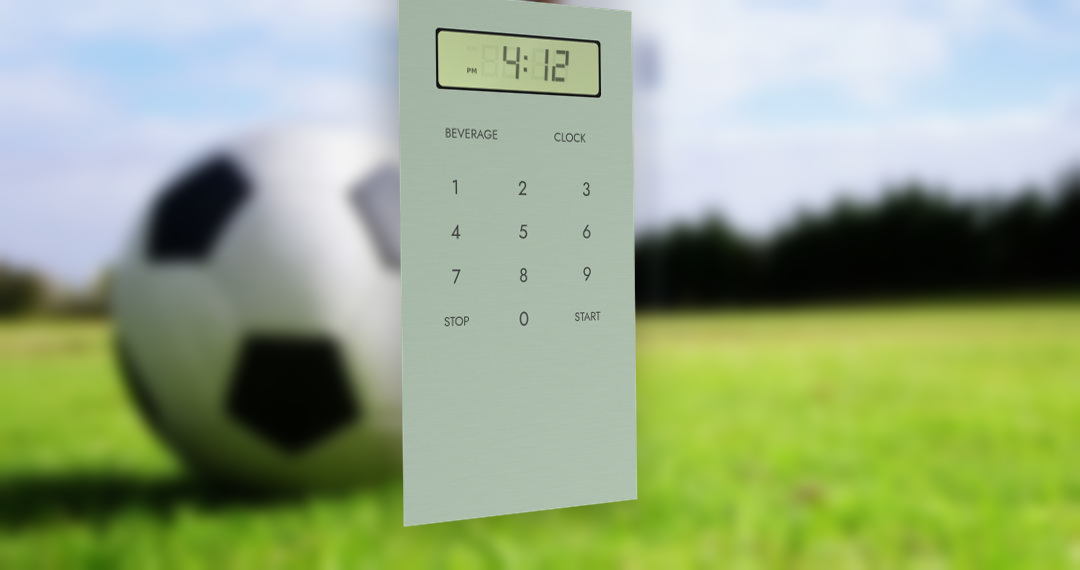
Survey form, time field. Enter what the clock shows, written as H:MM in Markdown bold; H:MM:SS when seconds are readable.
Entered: **4:12**
